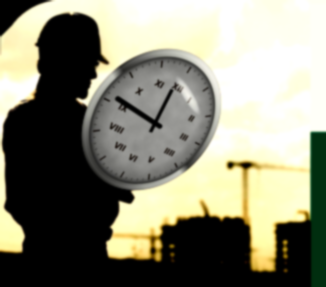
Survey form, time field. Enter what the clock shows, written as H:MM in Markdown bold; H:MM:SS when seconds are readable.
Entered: **11:46**
